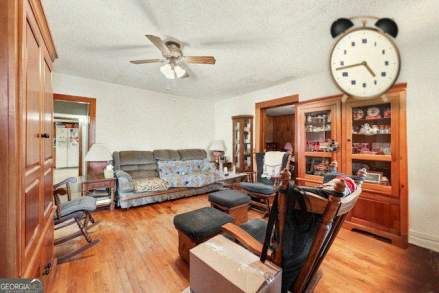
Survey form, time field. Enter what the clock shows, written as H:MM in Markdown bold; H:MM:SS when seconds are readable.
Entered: **4:43**
